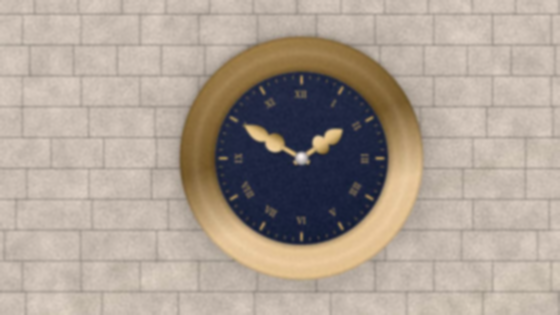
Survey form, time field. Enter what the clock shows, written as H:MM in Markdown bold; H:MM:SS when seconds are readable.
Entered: **1:50**
